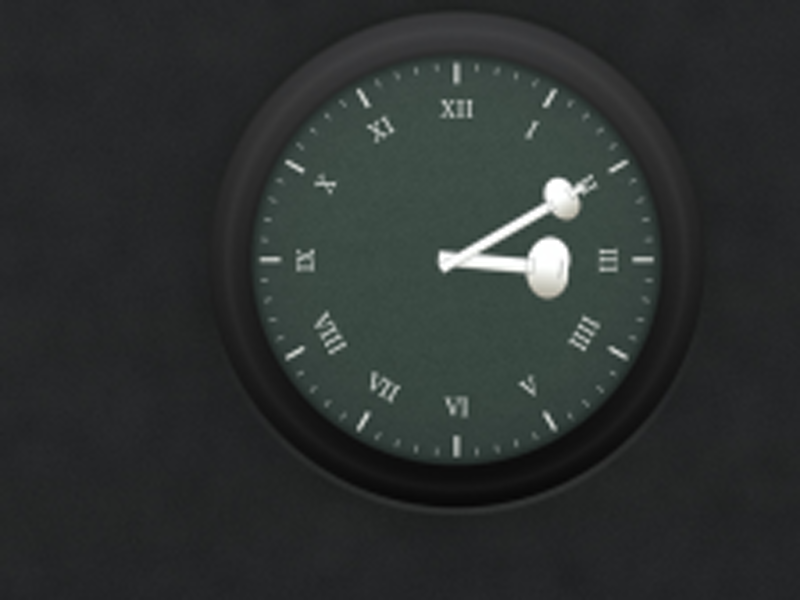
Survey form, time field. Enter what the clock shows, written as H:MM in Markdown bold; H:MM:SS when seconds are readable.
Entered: **3:10**
